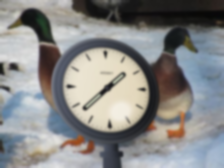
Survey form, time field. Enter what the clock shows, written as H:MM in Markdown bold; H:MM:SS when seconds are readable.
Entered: **1:38**
